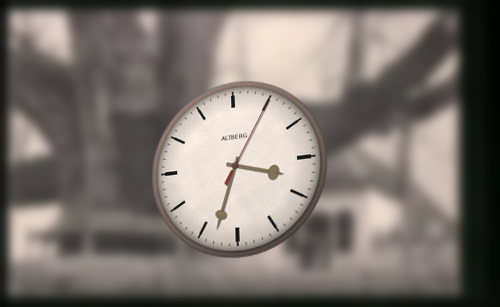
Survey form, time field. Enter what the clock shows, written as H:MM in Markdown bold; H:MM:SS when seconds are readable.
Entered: **3:33:05**
